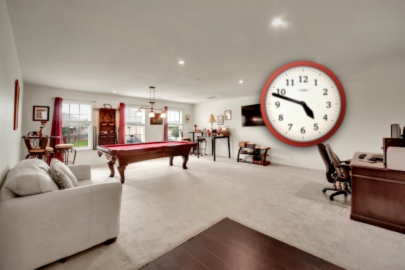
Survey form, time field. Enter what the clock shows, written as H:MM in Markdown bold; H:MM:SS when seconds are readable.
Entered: **4:48**
